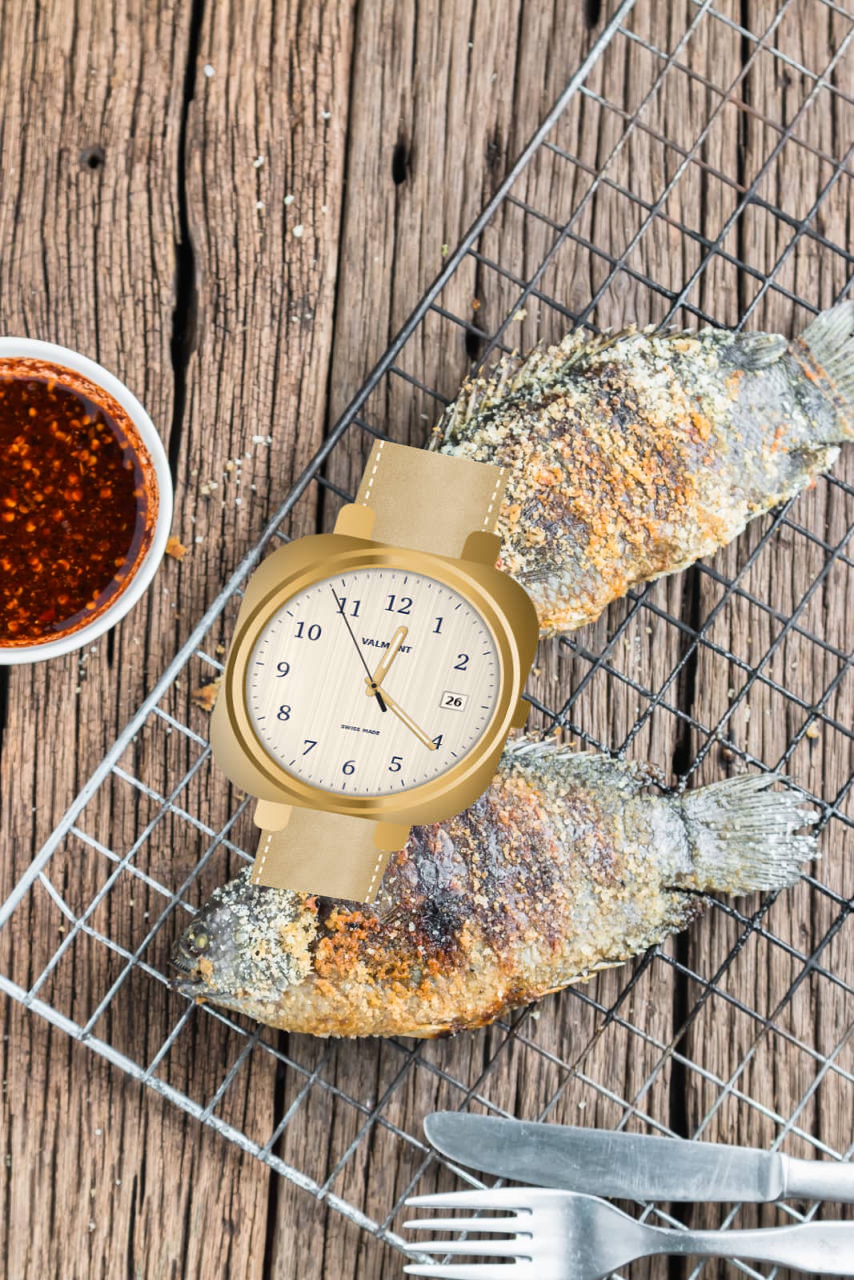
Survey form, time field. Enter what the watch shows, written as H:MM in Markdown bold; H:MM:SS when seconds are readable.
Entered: **12:20:54**
